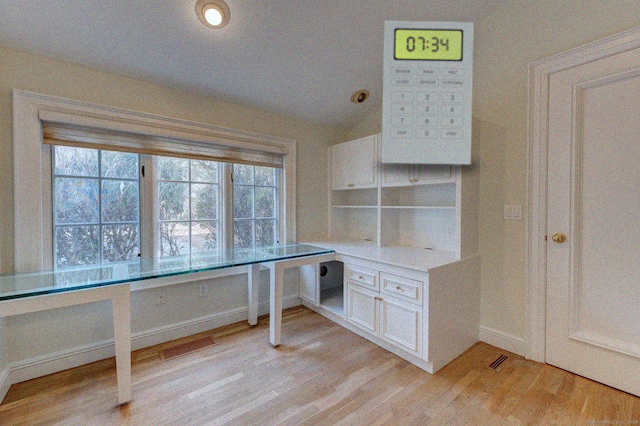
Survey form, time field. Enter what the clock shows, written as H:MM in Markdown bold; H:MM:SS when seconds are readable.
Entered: **7:34**
